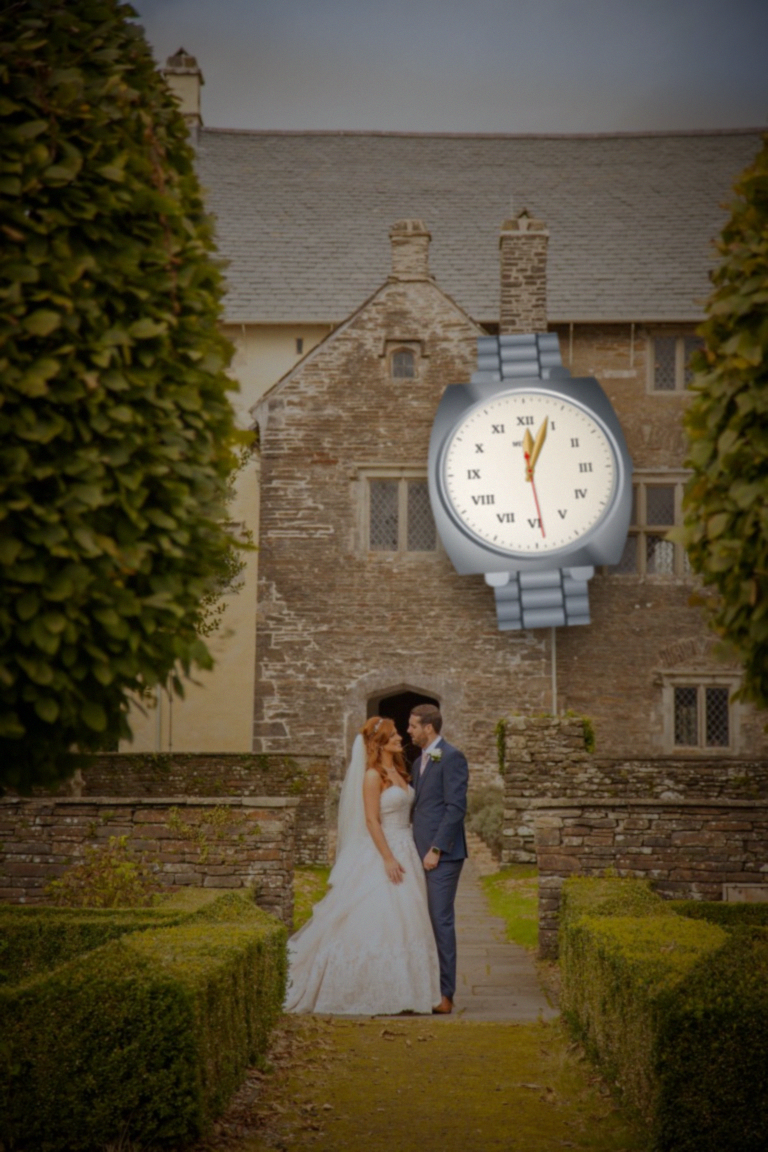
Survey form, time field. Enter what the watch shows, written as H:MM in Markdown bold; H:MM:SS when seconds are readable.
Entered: **12:03:29**
